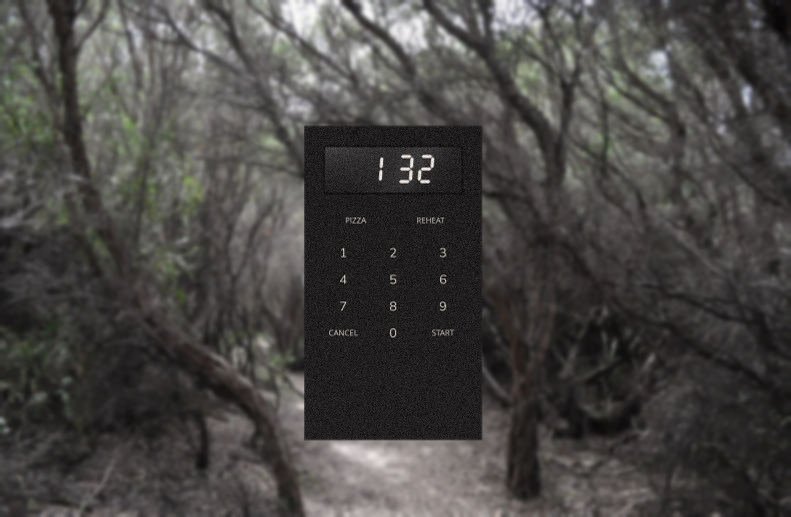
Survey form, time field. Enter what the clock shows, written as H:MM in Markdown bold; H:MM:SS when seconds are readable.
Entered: **1:32**
